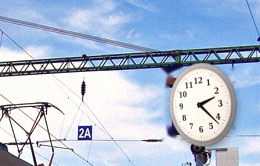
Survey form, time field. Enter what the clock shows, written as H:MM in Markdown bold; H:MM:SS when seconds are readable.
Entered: **2:22**
